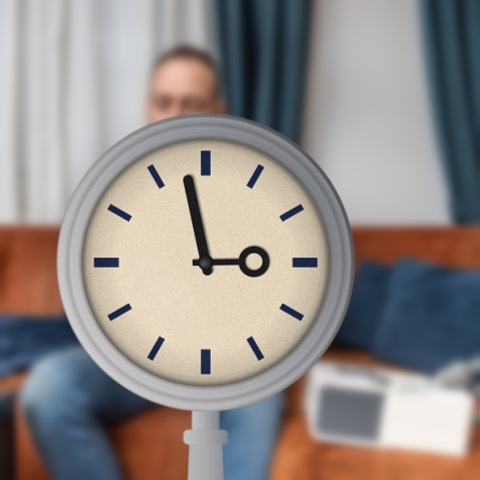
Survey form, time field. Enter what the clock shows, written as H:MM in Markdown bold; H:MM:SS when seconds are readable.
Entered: **2:58**
